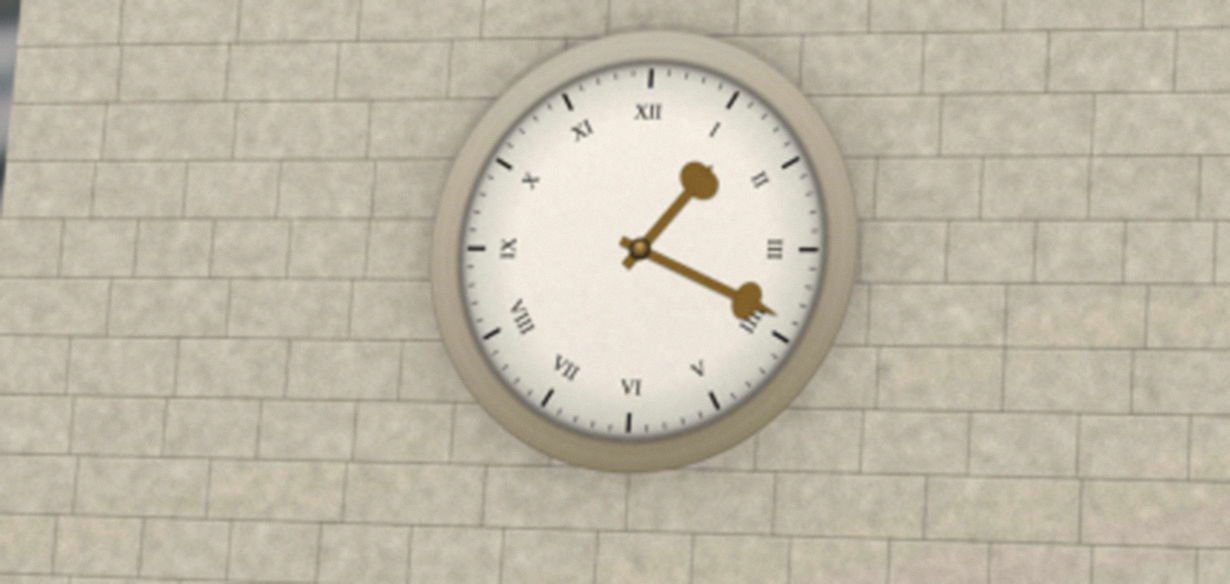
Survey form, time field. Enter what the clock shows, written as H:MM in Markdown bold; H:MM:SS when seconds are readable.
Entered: **1:19**
